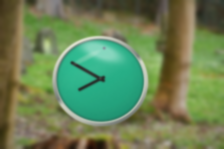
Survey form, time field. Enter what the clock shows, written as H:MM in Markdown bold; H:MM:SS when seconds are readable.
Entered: **7:49**
